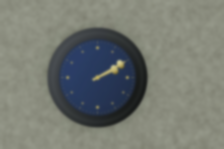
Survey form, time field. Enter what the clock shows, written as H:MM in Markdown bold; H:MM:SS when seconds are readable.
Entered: **2:10**
